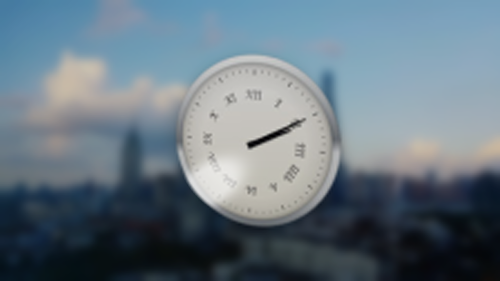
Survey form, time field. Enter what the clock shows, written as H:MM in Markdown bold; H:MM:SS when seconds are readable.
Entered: **2:10**
